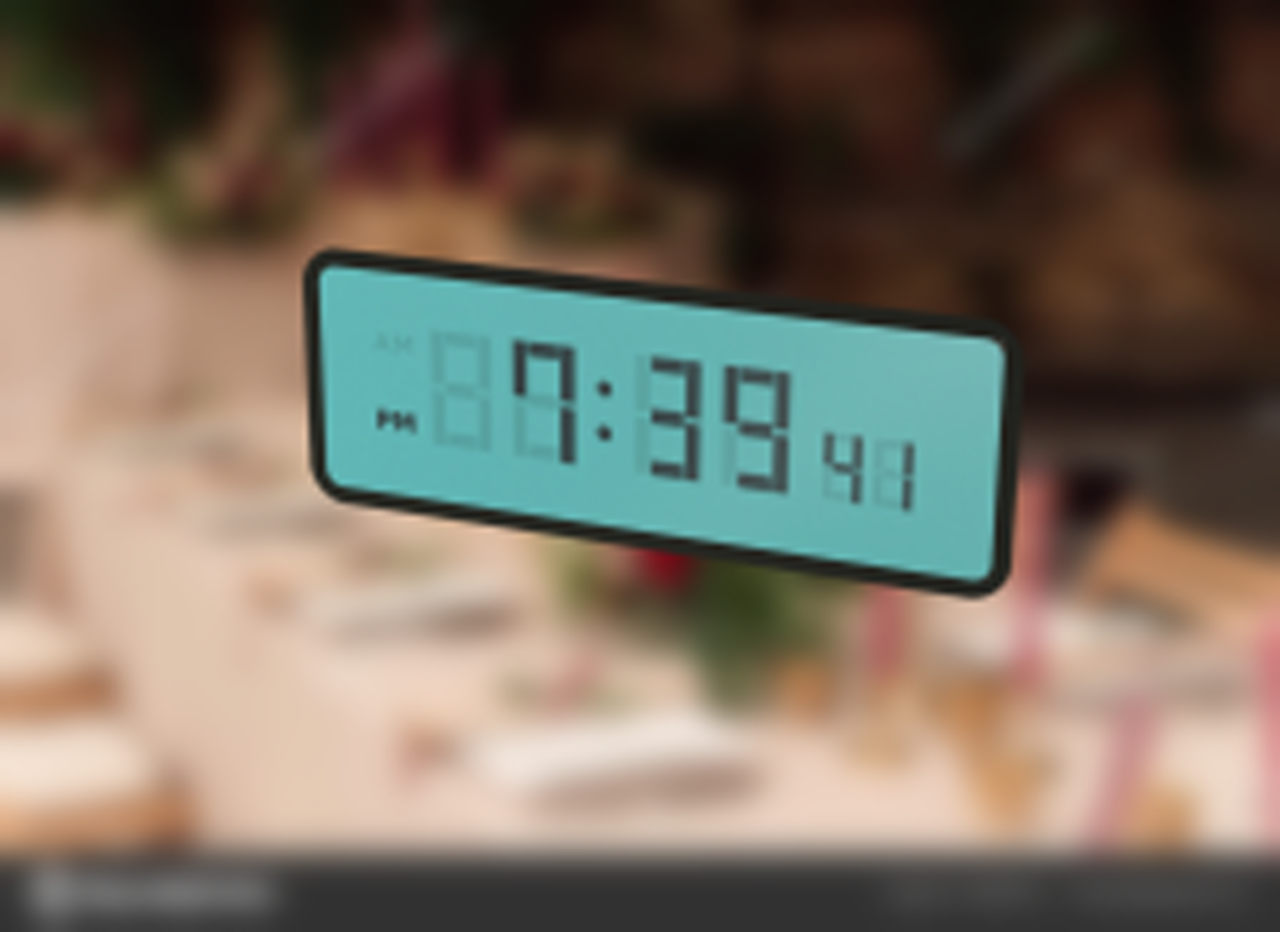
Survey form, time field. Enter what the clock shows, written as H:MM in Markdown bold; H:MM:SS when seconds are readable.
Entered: **7:39:41**
